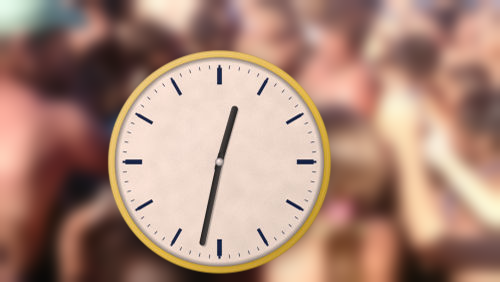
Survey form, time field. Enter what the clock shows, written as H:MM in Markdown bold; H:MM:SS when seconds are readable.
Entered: **12:32**
